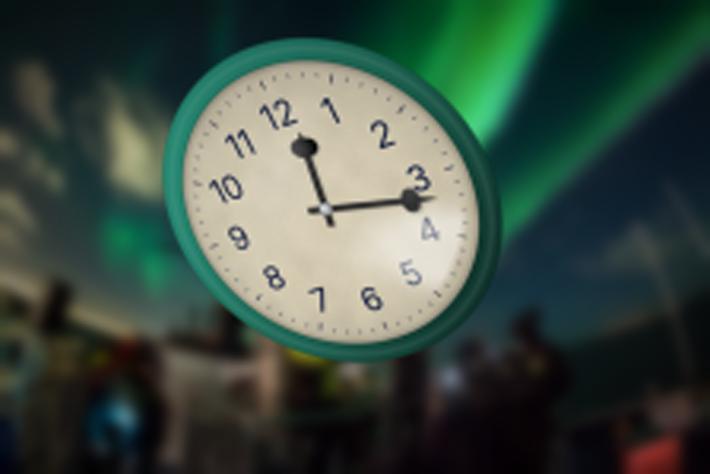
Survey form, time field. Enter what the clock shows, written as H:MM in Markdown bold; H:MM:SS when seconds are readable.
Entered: **12:17**
